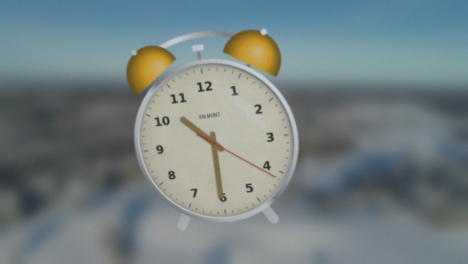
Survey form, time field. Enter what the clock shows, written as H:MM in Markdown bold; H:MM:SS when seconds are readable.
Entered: **10:30:21**
